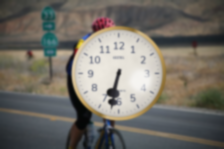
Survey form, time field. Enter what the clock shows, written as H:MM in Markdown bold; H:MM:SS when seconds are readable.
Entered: **6:32**
